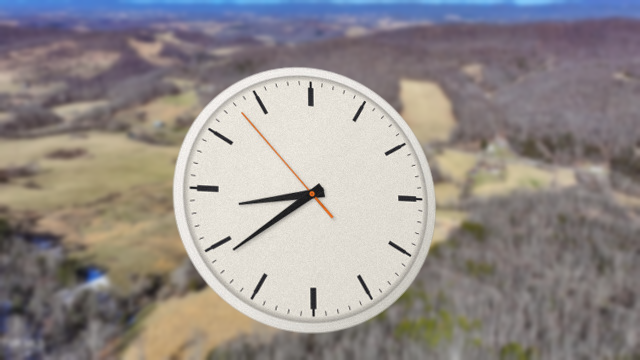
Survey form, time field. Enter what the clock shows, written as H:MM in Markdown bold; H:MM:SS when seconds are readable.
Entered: **8:38:53**
